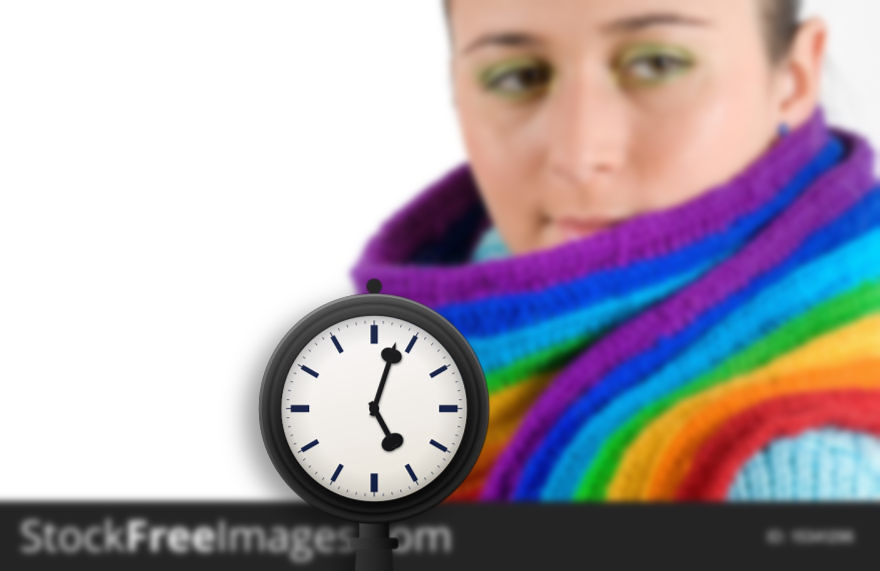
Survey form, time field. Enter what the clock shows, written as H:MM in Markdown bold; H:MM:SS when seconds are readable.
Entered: **5:03**
